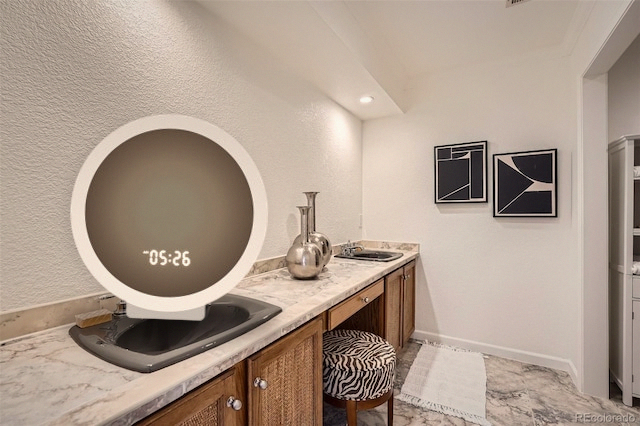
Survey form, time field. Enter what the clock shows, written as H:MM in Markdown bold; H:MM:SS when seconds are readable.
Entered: **5:26**
